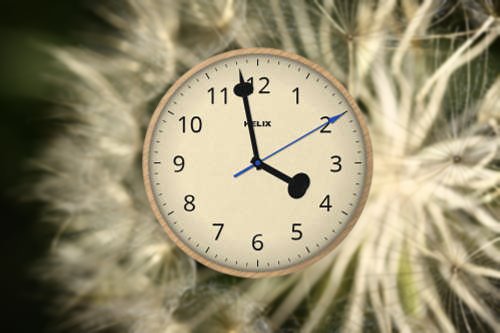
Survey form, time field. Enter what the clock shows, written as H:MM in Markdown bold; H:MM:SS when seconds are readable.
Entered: **3:58:10**
